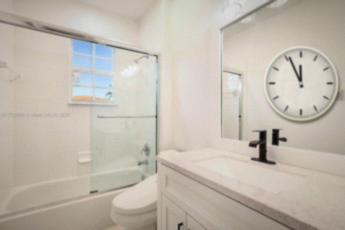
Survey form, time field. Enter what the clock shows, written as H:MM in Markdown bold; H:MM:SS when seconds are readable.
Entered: **11:56**
